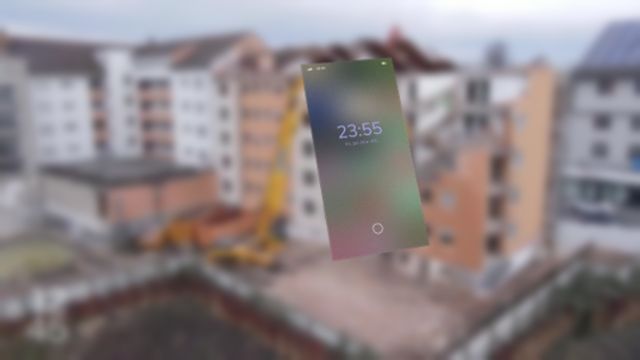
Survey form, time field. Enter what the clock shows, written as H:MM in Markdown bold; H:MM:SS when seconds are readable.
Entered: **23:55**
